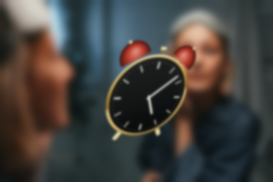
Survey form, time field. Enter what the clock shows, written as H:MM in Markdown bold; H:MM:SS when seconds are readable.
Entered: **5:08**
